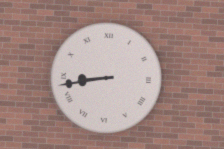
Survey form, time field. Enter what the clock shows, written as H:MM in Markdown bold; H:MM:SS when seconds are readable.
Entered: **8:43**
